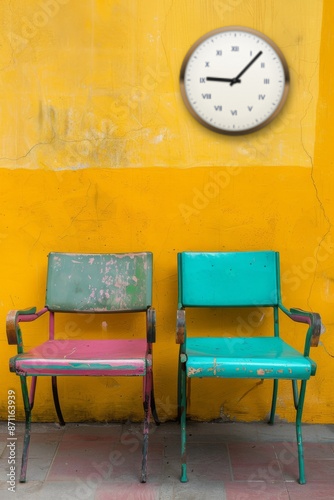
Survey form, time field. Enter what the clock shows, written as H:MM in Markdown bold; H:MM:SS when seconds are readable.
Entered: **9:07**
